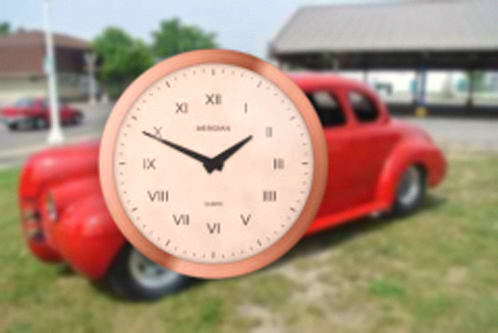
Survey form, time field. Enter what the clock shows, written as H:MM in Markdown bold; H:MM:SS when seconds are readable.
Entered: **1:49**
